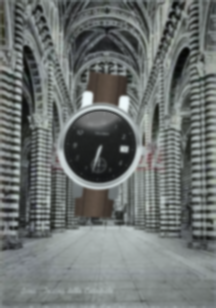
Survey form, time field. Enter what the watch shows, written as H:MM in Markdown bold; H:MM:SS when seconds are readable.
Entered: **6:32**
